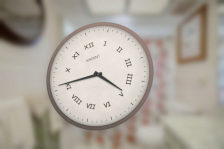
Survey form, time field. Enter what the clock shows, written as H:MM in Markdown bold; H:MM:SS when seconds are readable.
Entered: **4:46**
